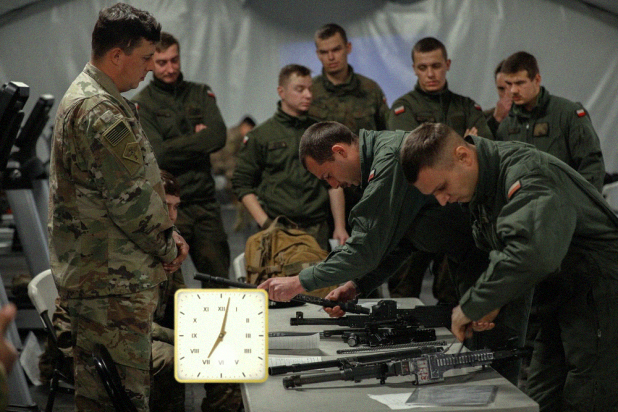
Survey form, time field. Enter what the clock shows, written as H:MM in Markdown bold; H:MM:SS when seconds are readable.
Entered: **7:02**
